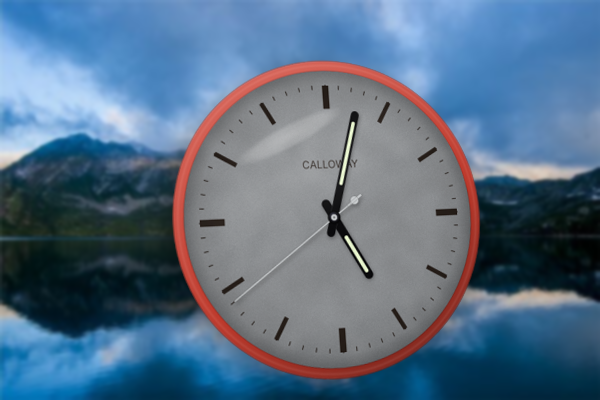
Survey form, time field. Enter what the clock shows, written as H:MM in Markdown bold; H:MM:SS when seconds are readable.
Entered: **5:02:39**
